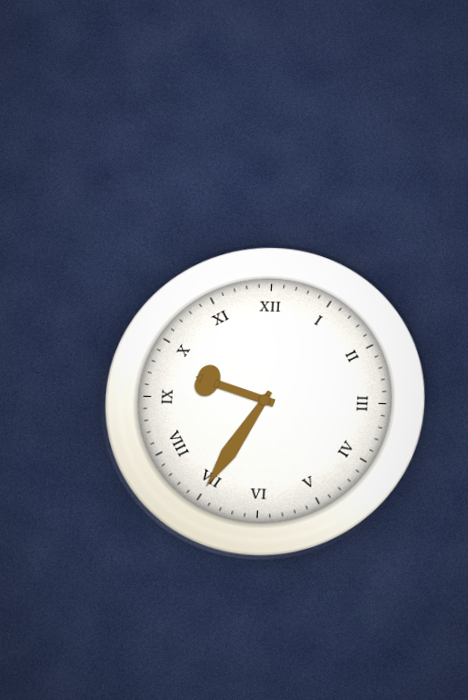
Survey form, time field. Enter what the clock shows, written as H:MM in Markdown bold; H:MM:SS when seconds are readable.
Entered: **9:35**
